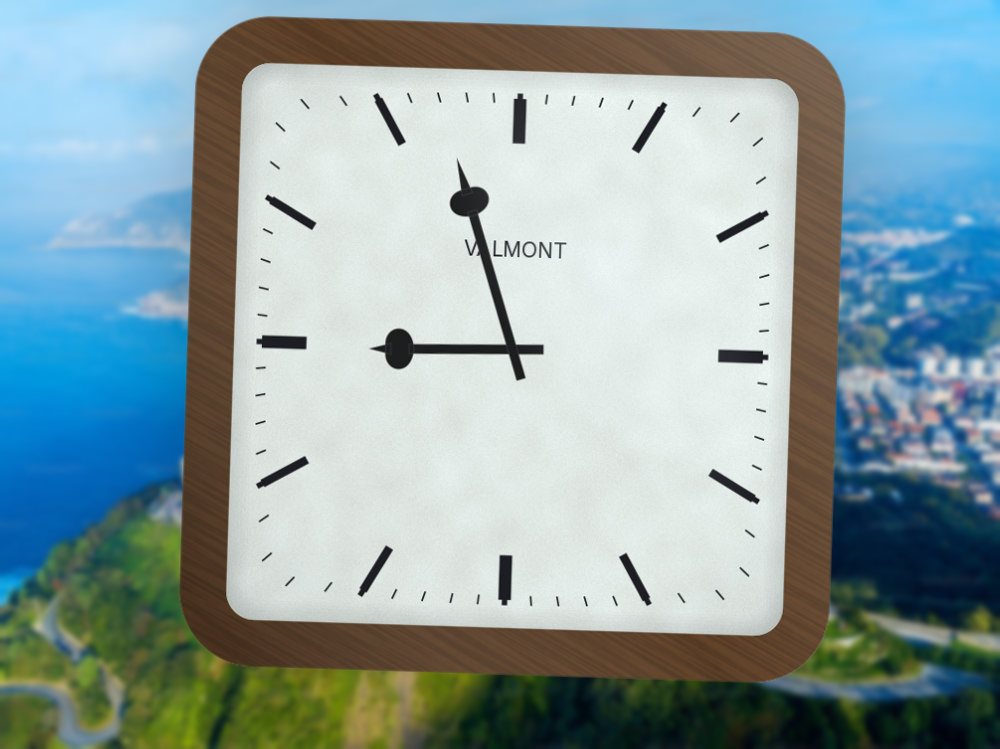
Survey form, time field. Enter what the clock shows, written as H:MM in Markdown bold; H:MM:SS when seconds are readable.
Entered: **8:57**
